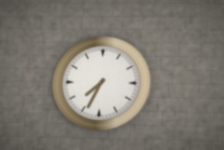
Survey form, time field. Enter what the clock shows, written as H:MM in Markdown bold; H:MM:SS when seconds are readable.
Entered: **7:34**
